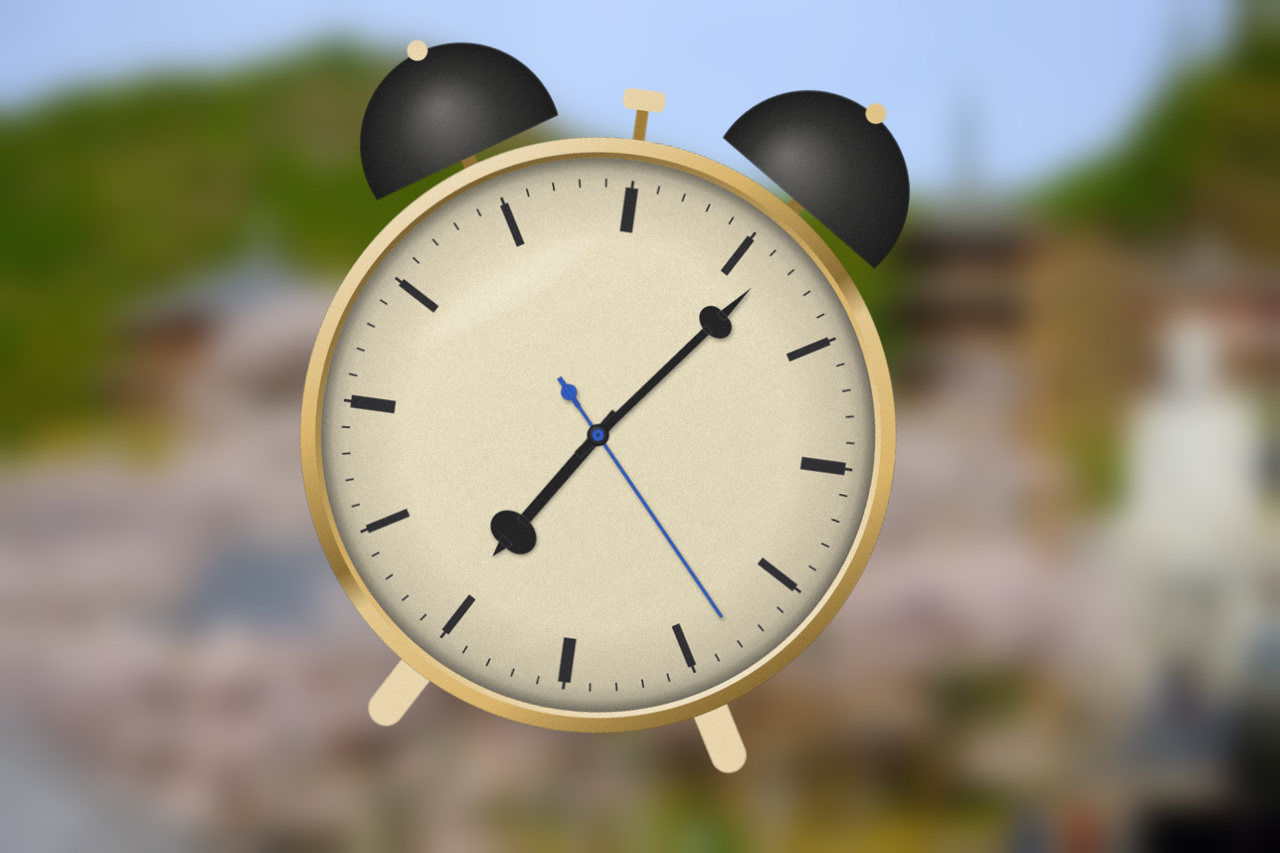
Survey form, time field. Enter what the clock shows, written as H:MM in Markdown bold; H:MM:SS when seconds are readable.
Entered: **7:06:23**
